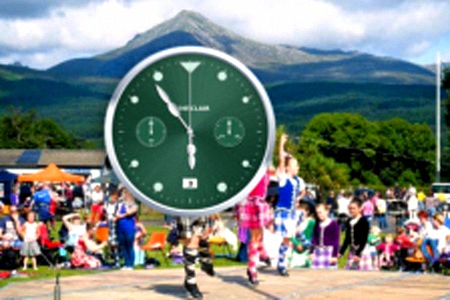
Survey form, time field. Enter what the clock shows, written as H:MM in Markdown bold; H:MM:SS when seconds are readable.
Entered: **5:54**
